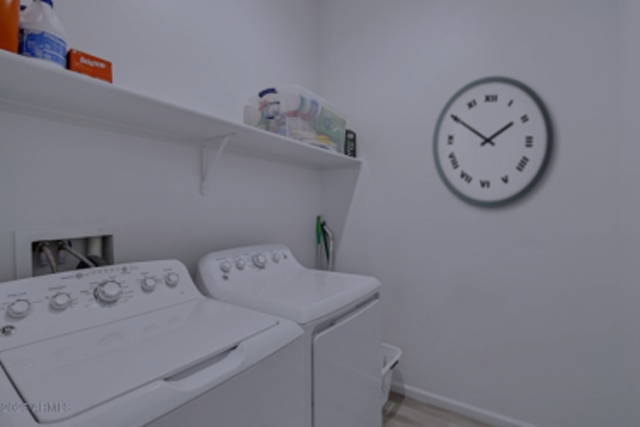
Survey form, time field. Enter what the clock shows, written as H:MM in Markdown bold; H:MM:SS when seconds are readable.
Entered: **1:50**
